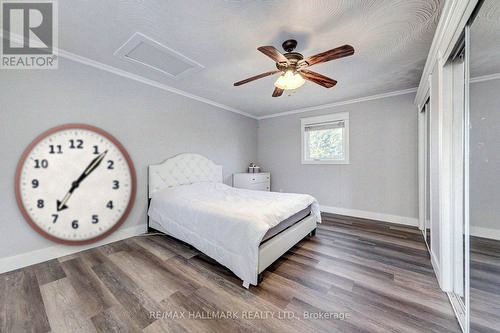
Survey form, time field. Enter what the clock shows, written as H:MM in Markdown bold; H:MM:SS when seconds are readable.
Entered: **7:07**
